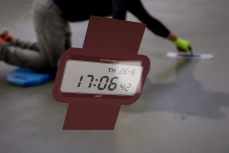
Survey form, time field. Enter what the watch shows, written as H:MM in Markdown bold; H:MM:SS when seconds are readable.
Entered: **17:06:42**
